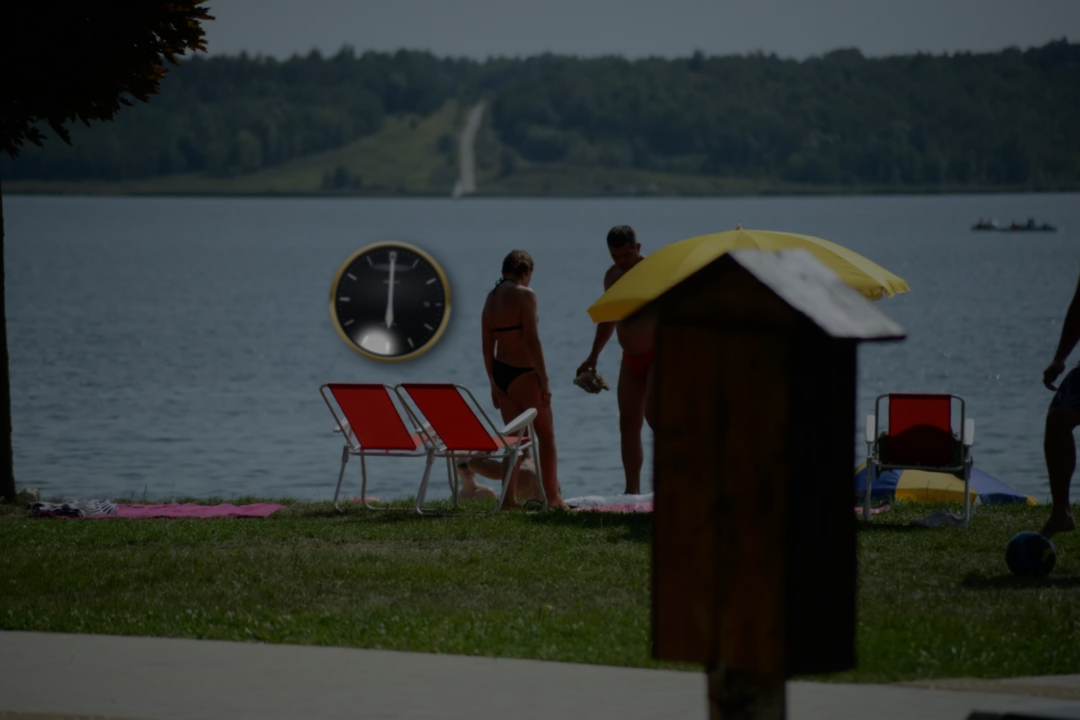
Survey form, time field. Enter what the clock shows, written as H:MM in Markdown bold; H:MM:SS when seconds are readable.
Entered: **6:00**
